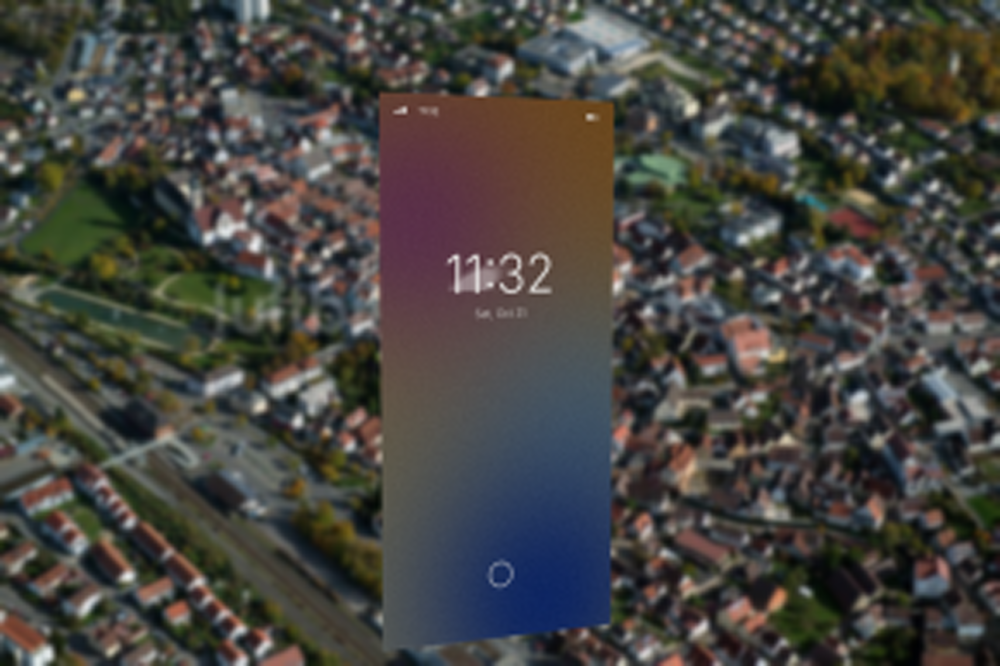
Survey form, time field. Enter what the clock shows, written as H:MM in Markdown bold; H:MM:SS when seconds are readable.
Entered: **11:32**
